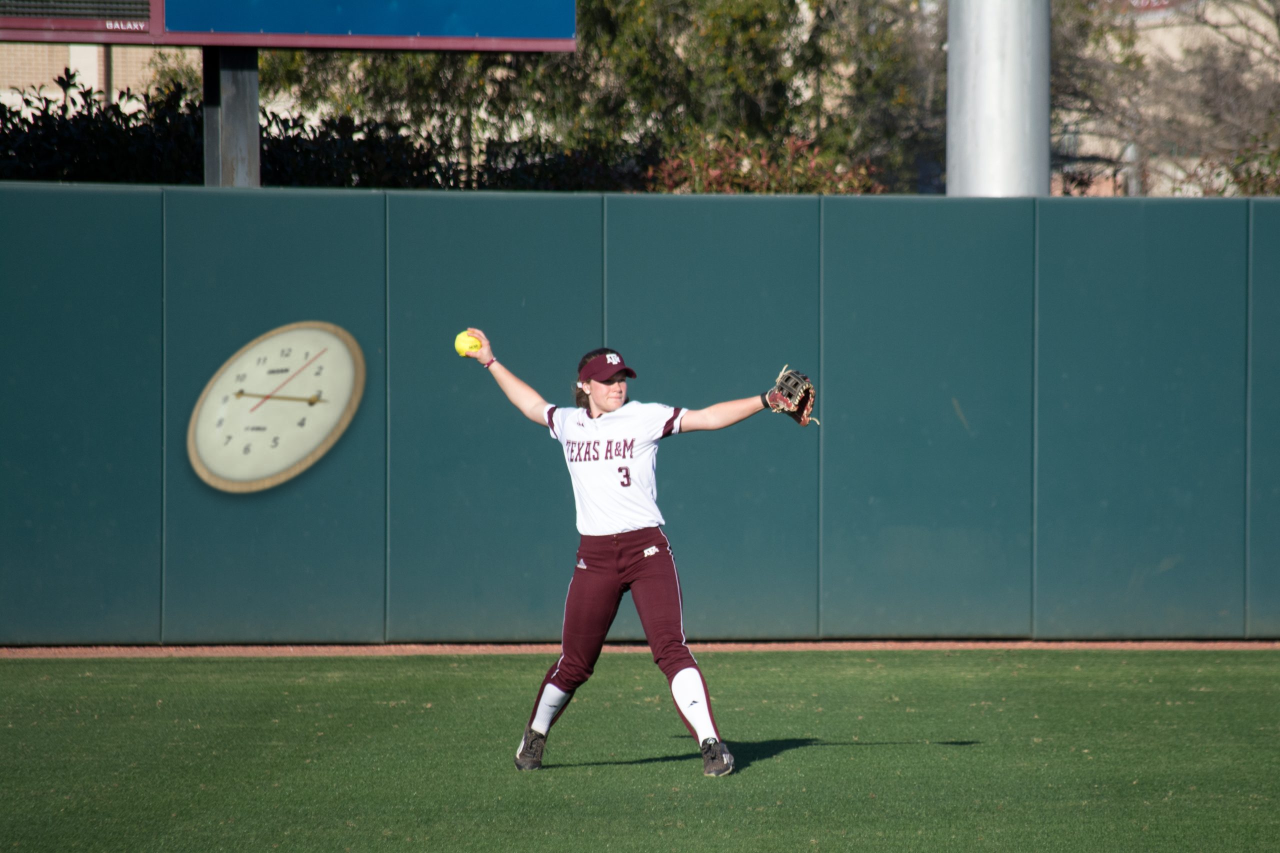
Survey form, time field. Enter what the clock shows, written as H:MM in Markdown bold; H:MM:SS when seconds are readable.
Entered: **9:16:07**
